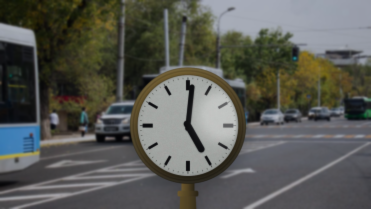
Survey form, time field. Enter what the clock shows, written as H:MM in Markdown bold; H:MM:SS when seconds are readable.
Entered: **5:01**
